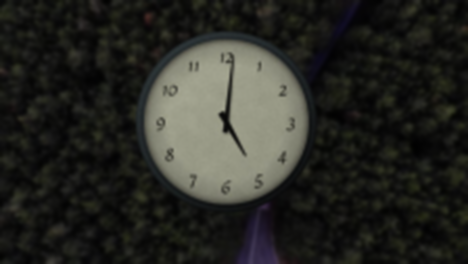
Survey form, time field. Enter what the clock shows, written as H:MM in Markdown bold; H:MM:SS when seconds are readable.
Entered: **5:01**
